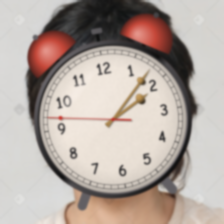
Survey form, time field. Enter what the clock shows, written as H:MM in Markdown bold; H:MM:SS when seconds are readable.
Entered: **2:07:47**
